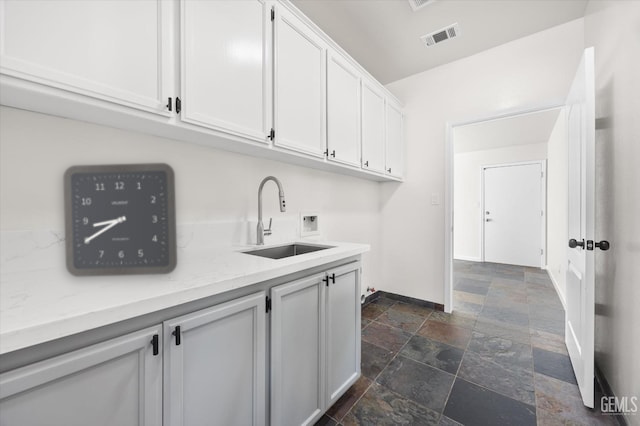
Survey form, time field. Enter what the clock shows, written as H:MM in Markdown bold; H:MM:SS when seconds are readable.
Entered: **8:40**
